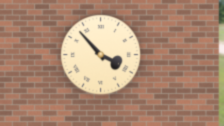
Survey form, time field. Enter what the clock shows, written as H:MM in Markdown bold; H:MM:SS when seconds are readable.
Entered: **3:53**
